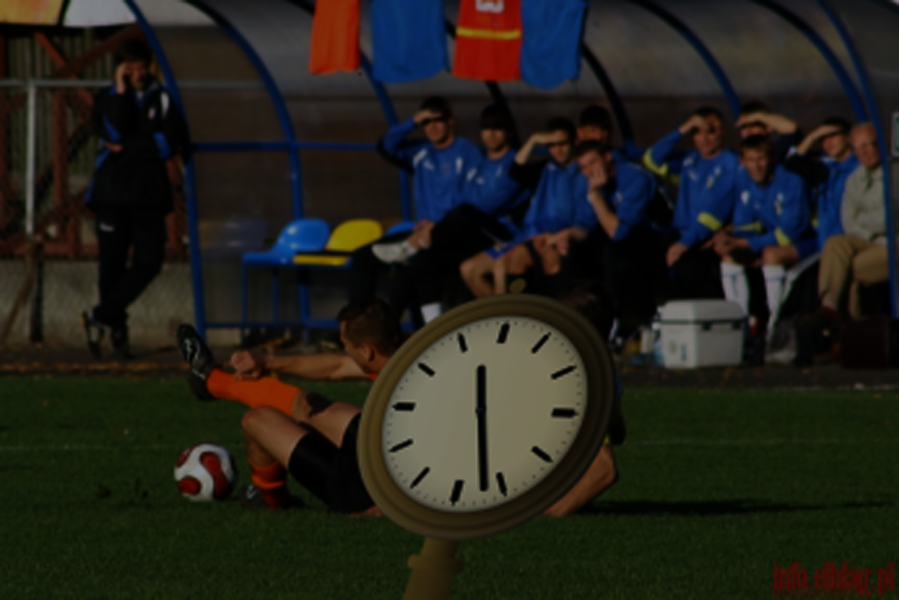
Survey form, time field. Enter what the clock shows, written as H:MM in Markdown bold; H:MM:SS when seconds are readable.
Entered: **11:27**
